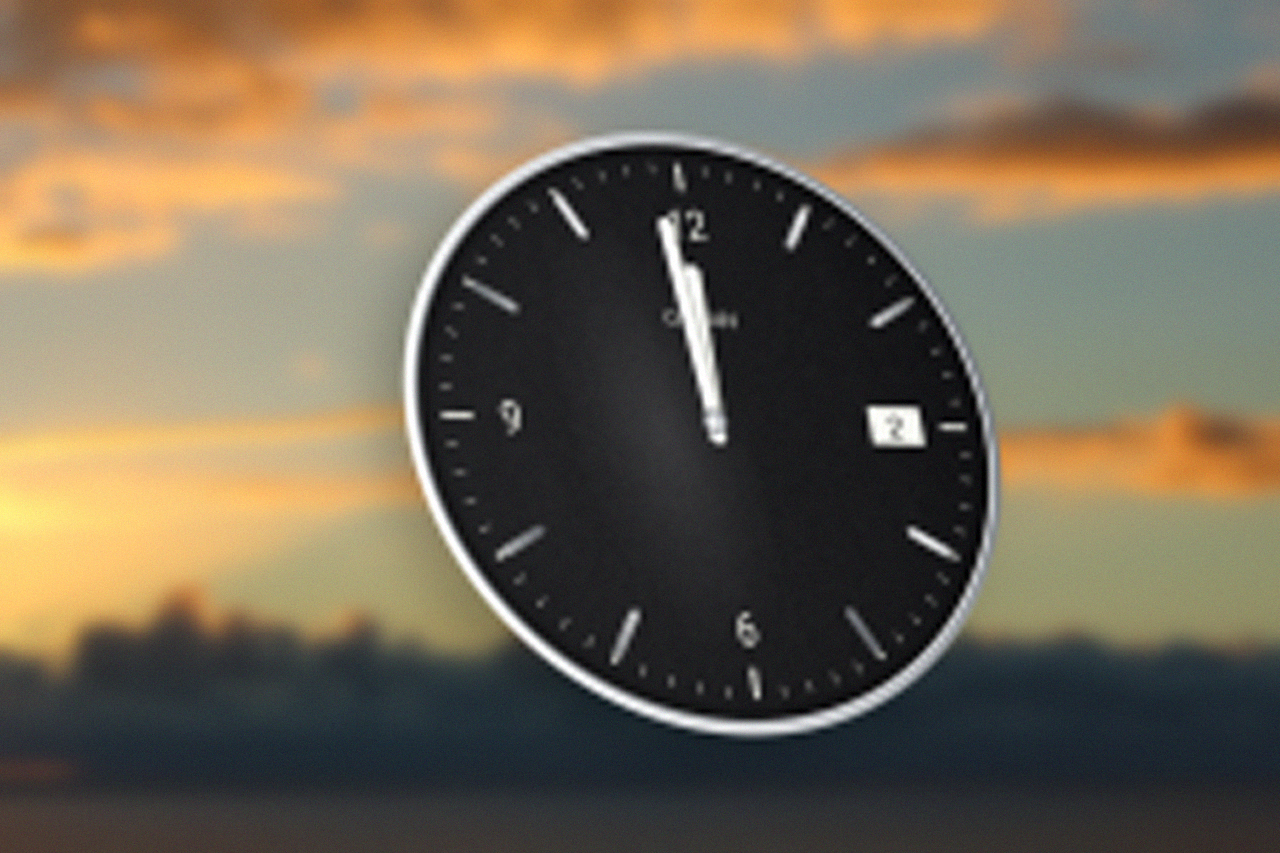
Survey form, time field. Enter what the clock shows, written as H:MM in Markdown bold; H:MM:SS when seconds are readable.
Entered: **11:59**
